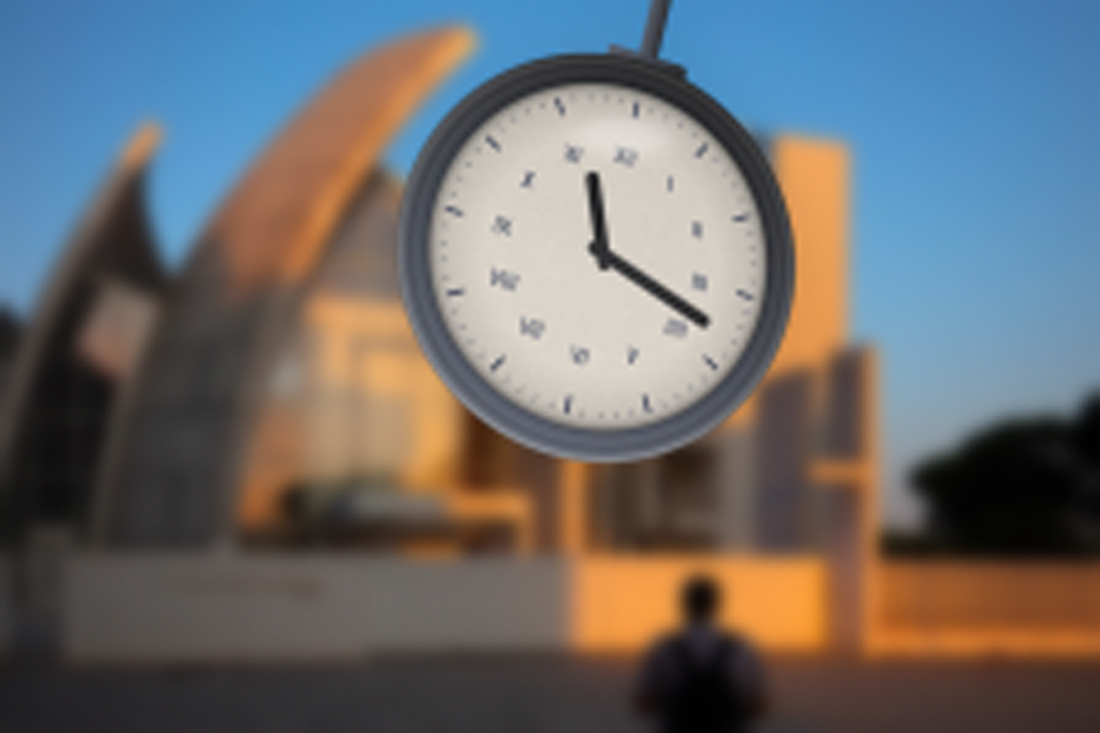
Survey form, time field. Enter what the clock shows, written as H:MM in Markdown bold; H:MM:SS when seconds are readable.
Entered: **11:18**
